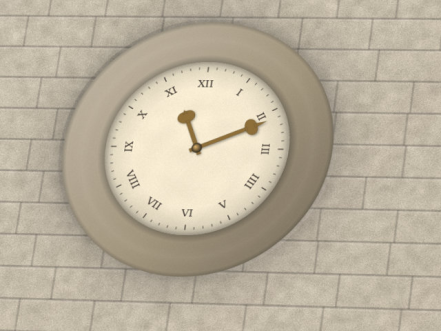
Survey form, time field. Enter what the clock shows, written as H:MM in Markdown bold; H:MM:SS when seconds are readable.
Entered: **11:11**
